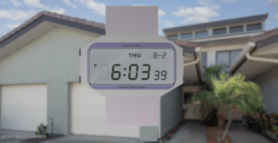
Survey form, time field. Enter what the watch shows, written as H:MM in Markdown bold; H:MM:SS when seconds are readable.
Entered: **6:03:39**
